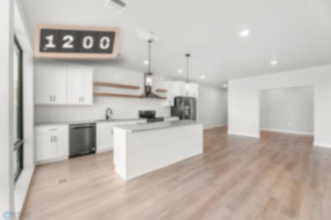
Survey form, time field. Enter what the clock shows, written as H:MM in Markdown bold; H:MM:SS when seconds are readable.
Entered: **12:00**
